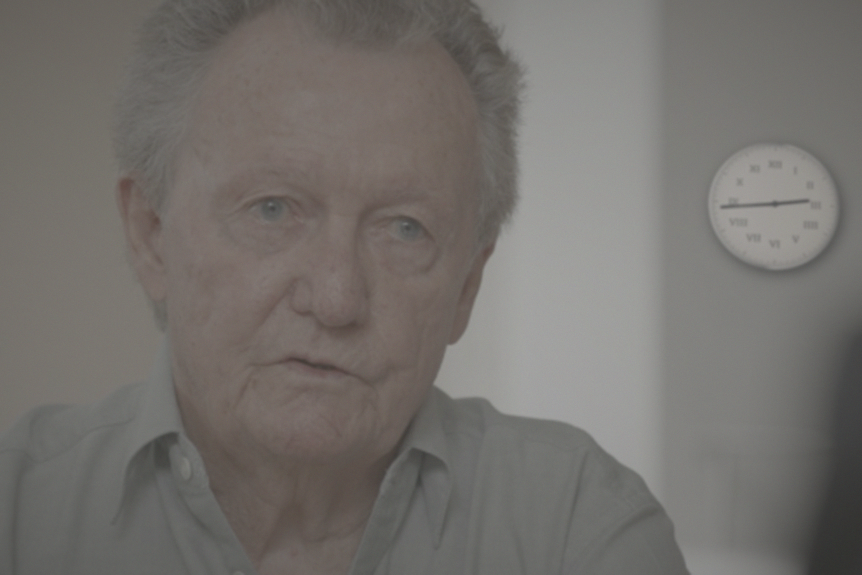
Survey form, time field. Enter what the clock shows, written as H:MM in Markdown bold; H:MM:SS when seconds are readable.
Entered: **2:44**
